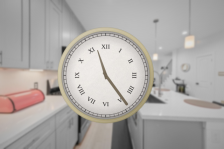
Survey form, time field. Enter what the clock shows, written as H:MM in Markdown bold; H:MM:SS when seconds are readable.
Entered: **11:24**
